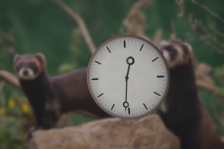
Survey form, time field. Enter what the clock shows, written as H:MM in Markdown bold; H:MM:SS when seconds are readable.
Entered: **12:31**
